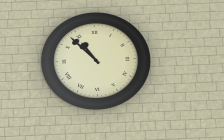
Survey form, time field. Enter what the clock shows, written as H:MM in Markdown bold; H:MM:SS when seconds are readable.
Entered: **10:53**
